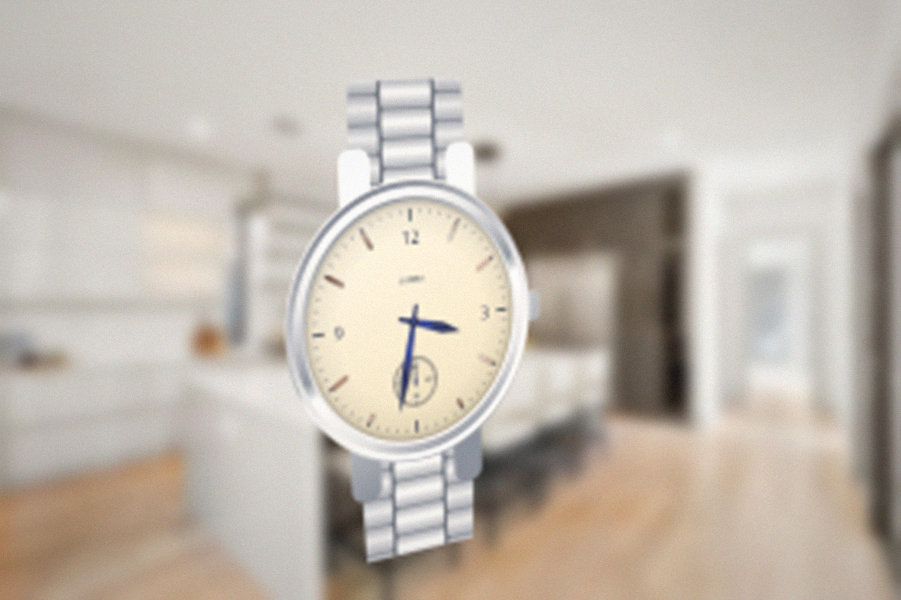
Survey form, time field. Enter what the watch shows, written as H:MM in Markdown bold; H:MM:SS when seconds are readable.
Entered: **3:32**
